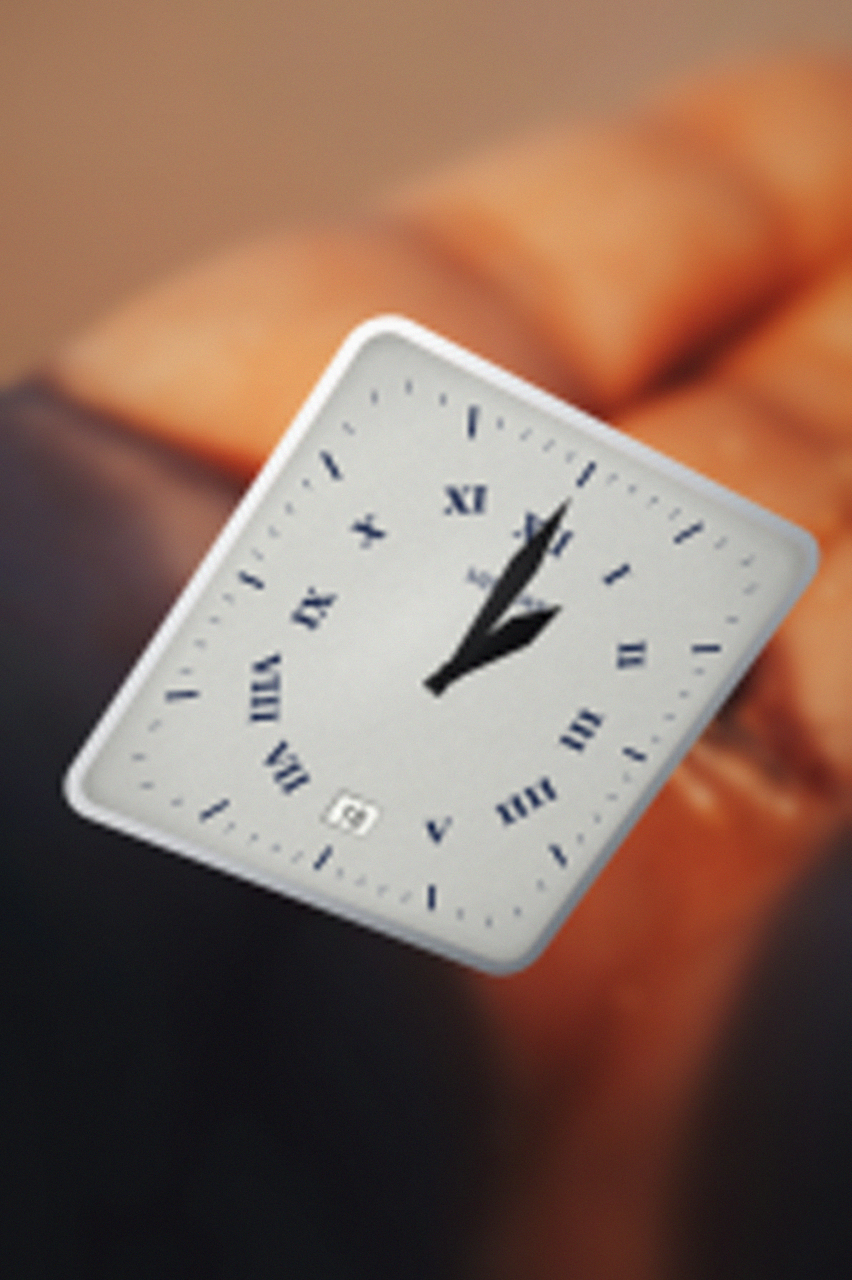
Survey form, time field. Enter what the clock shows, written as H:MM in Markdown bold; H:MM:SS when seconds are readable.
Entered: **1:00**
